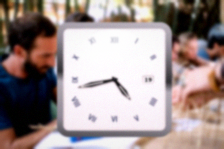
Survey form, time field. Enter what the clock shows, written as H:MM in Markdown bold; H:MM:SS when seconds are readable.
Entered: **4:43**
